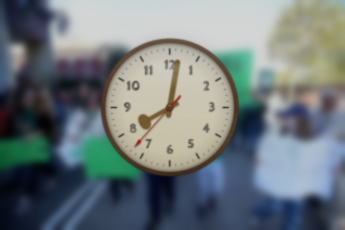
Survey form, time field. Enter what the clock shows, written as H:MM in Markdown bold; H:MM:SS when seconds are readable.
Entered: **8:01:37**
